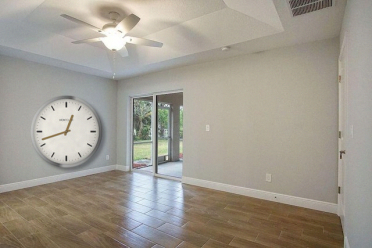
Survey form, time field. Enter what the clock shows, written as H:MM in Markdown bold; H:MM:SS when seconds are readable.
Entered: **12:42**
